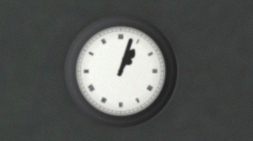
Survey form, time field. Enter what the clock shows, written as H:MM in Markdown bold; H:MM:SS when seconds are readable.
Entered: **1:03**
